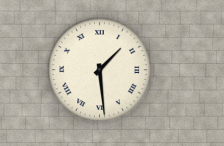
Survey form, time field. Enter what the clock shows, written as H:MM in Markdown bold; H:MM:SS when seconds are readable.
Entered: **1:29**
